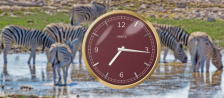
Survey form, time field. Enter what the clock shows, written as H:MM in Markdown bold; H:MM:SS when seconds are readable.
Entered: **7:16**
